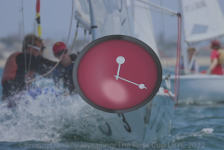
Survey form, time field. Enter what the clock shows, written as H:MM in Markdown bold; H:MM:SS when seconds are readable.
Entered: **12:19**
